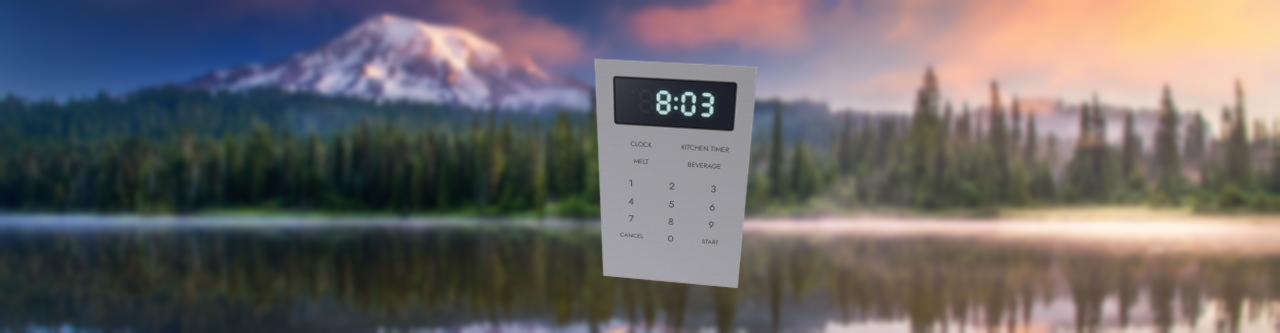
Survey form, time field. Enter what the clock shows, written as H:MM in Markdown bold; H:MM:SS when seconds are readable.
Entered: **8:03**
